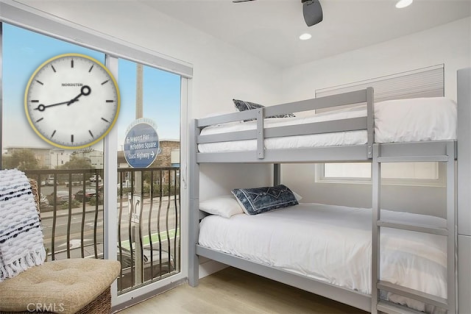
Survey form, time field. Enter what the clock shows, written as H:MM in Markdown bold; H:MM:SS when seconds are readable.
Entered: **1:43**
